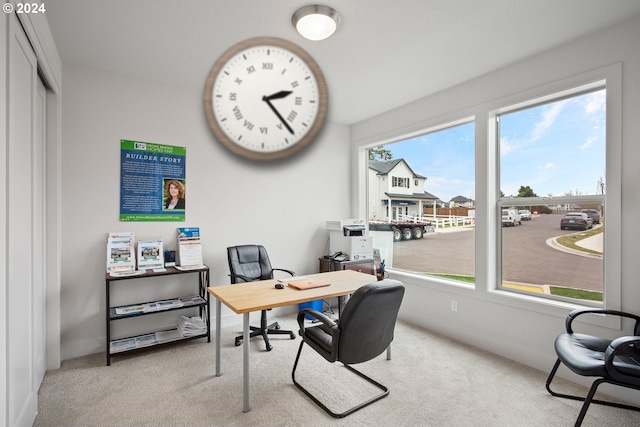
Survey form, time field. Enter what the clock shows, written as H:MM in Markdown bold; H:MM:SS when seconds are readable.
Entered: **2:23**
